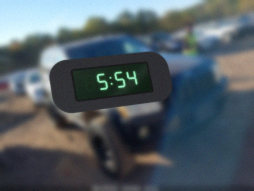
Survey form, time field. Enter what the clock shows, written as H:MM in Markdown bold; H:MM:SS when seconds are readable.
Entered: **5:54**
